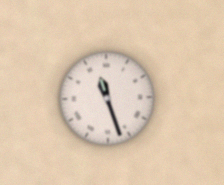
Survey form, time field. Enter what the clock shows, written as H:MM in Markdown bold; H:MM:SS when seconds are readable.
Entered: **11:27**
